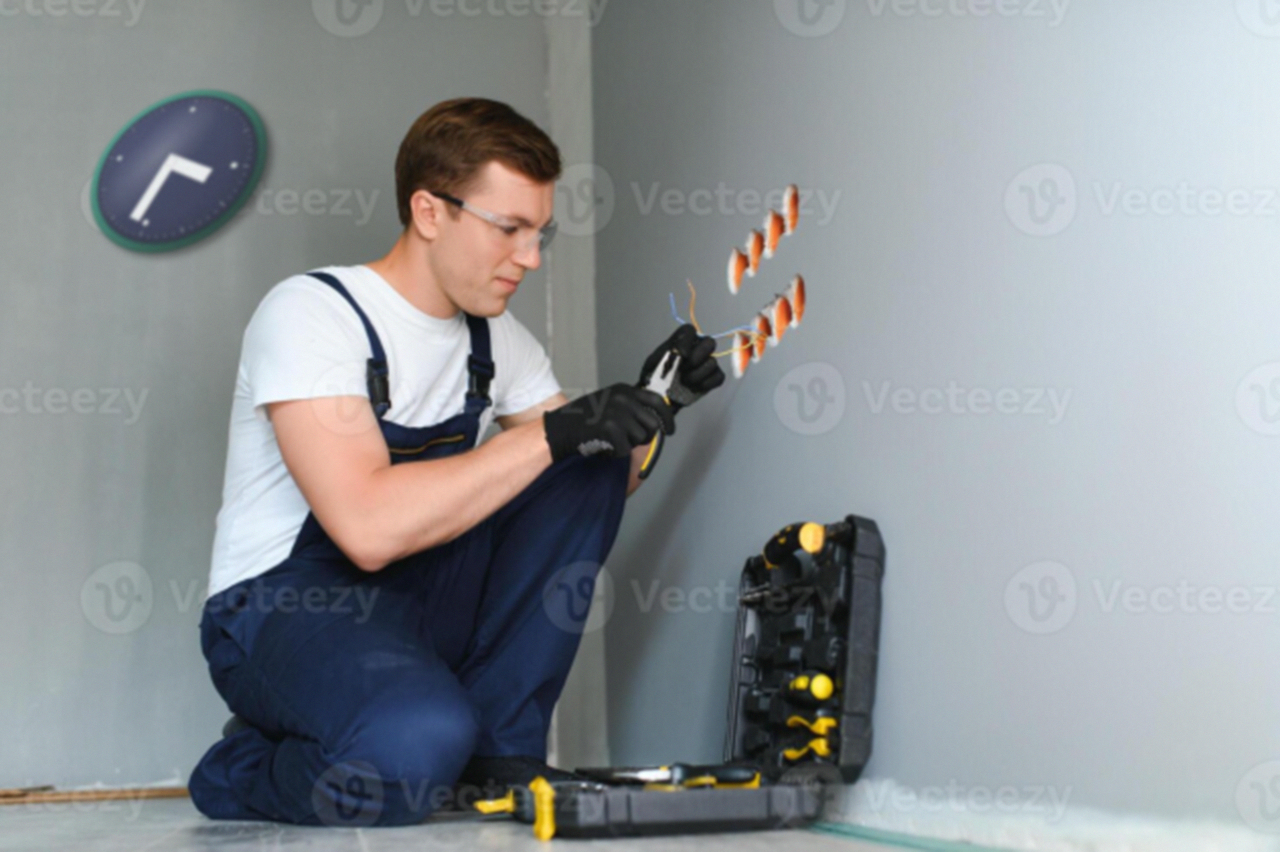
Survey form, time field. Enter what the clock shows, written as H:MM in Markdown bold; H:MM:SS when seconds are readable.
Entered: **3:32**
